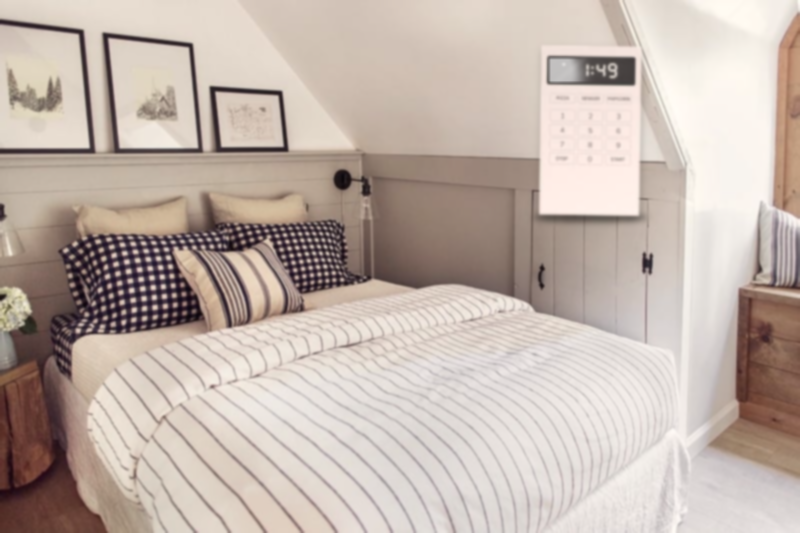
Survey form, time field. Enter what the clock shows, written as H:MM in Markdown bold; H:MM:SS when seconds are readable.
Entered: **1:49**
